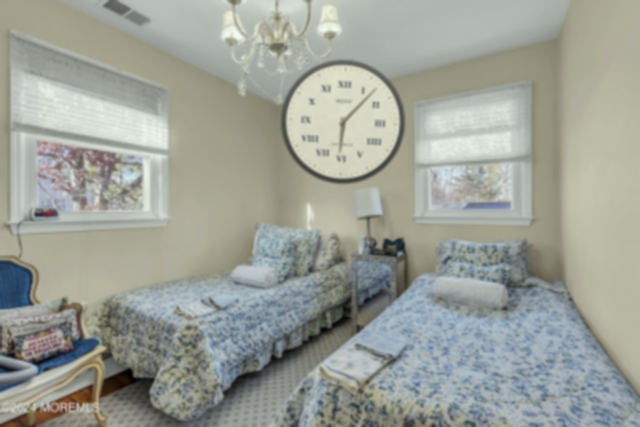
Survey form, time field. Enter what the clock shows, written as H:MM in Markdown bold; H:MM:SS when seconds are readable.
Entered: **6:07**
